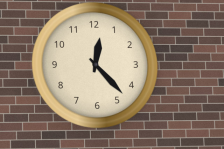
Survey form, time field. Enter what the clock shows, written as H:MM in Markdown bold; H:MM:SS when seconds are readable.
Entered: **12:23**
